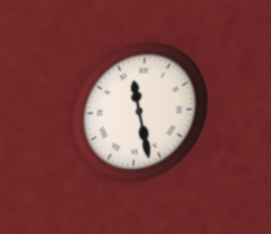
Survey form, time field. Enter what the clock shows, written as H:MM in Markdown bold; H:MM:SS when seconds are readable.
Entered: **11:27**
